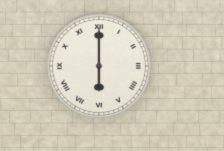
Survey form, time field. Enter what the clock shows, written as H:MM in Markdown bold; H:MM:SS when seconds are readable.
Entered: **6:00**
